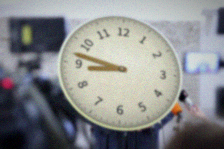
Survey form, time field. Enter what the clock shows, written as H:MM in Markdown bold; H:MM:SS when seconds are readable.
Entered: **8:47**
